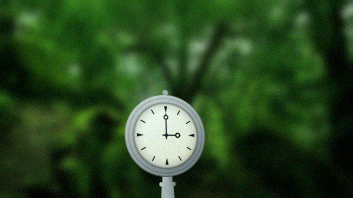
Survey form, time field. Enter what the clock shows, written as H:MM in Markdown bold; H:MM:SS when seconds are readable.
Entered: **3:00**
